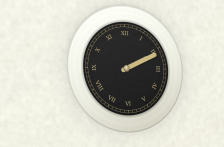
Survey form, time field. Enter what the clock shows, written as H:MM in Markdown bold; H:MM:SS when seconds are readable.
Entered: **2:11**
